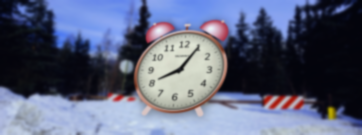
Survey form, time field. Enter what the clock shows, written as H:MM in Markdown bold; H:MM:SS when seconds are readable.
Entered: **8:05**
